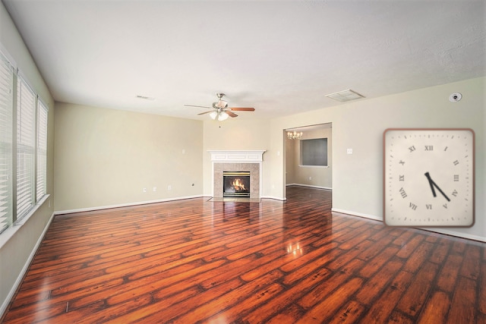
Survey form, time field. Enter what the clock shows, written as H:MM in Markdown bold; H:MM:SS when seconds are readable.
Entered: **5:23**
